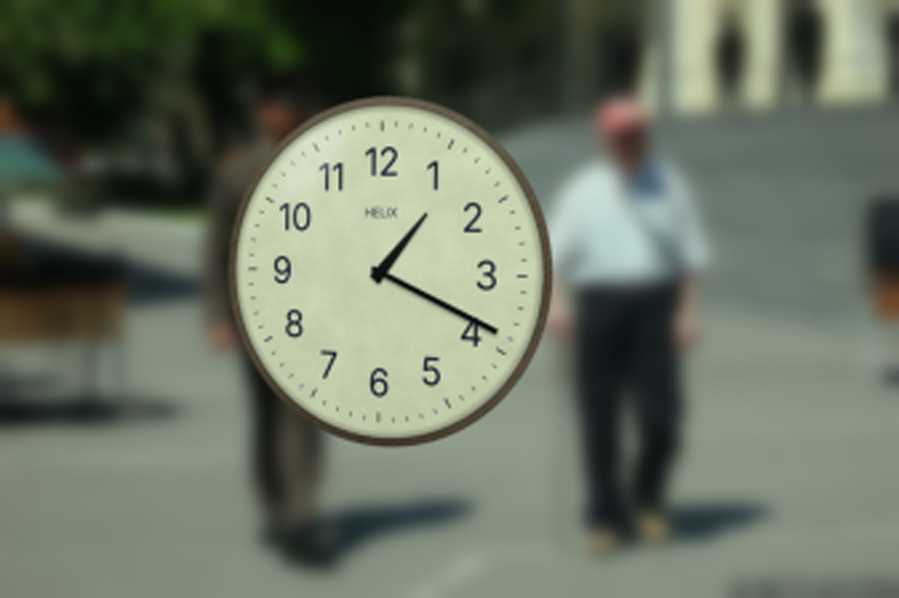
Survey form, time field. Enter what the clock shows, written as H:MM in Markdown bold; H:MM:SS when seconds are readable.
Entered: **1:19**
